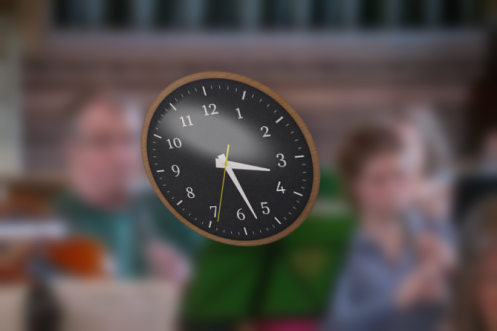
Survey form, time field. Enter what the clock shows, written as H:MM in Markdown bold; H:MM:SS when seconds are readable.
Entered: **3:27:34**
